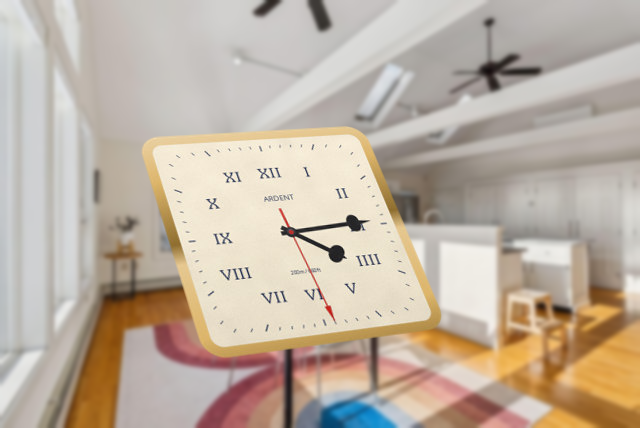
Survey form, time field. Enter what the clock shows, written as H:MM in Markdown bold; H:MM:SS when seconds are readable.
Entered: **4:14:29**
